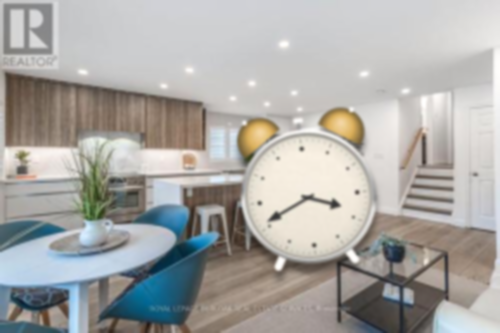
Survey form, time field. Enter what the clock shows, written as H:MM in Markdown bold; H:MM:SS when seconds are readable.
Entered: **3:41**
